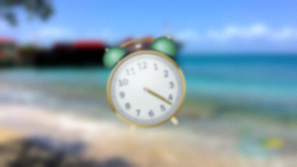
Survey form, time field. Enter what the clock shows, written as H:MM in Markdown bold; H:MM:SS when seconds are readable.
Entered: **4:22**
